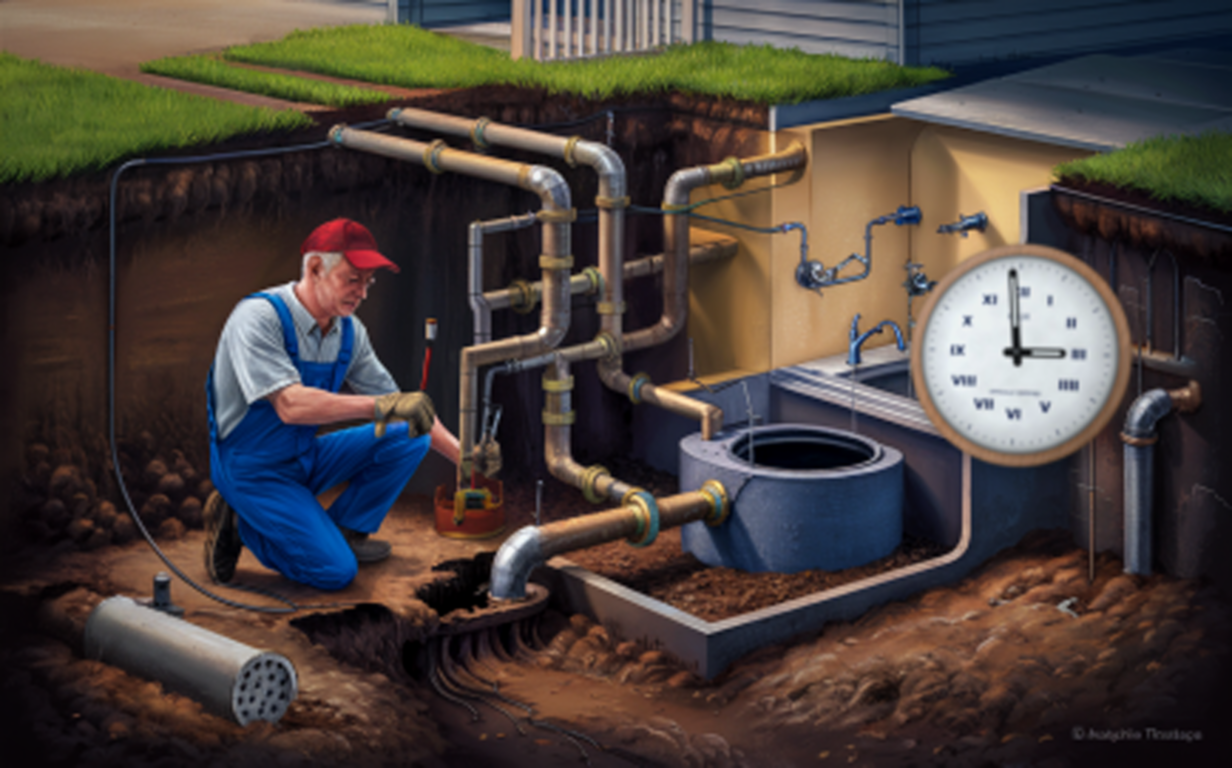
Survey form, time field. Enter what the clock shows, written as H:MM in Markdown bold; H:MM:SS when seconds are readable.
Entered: **2:59**
